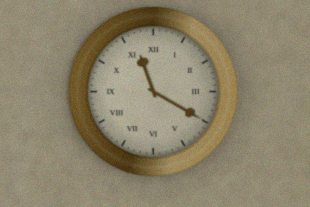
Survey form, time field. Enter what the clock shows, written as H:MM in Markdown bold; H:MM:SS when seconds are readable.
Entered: **11:20**
